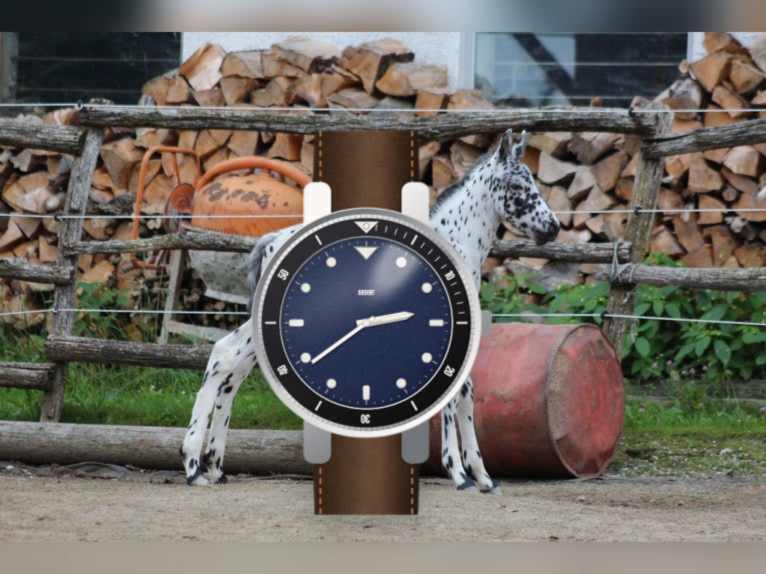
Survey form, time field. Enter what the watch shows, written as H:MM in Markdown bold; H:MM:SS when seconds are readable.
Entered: **2:39**
